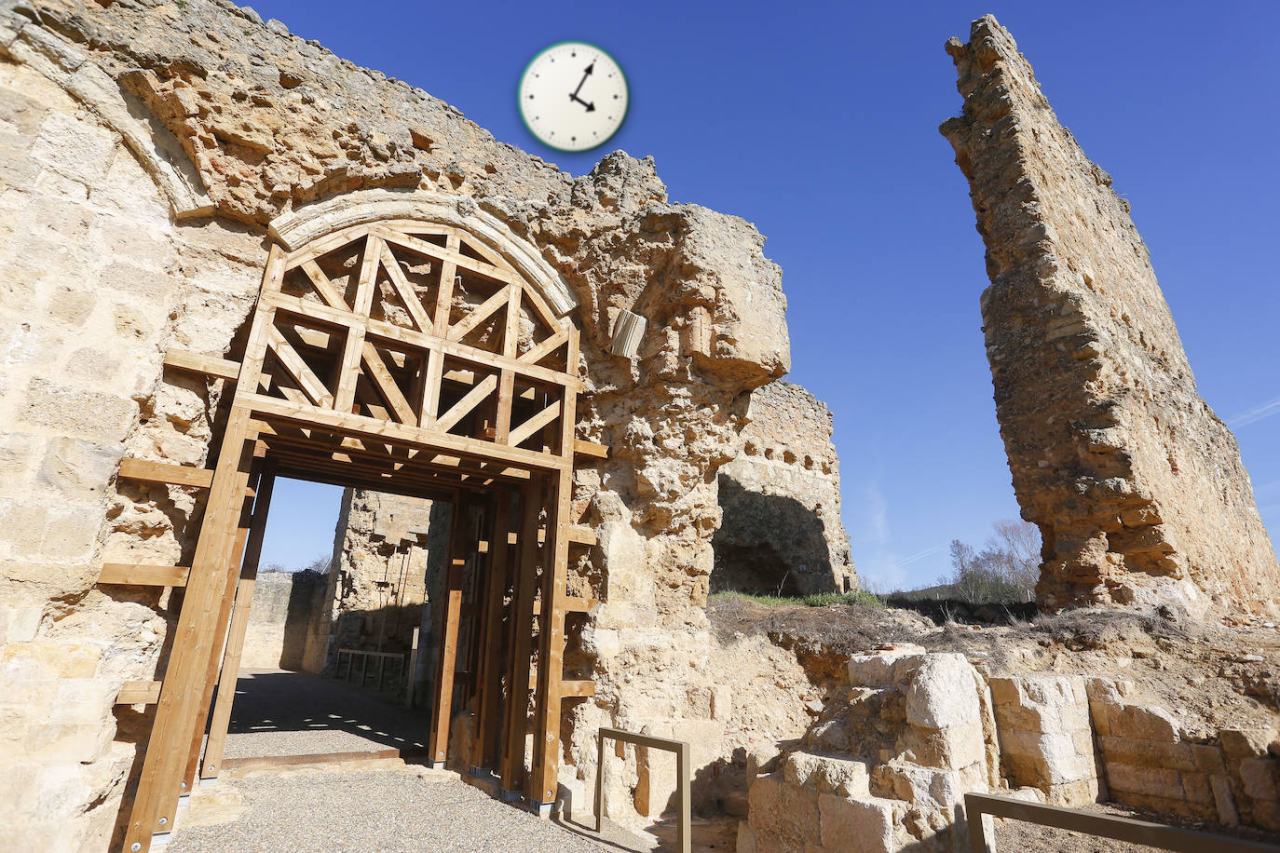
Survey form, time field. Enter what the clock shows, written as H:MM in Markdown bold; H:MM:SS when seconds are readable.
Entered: **4:05**
